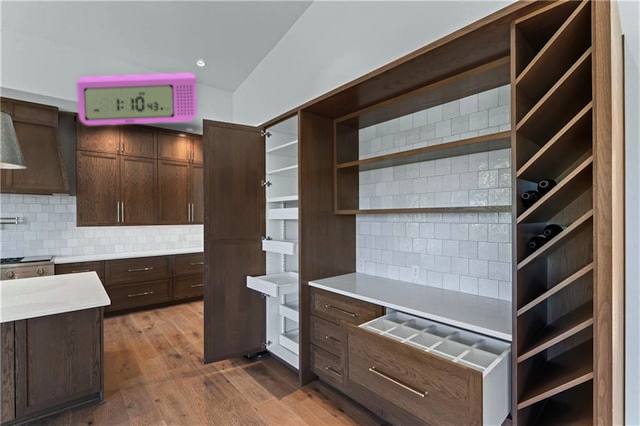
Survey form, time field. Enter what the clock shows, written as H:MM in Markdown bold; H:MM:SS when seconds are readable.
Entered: **1:10**
